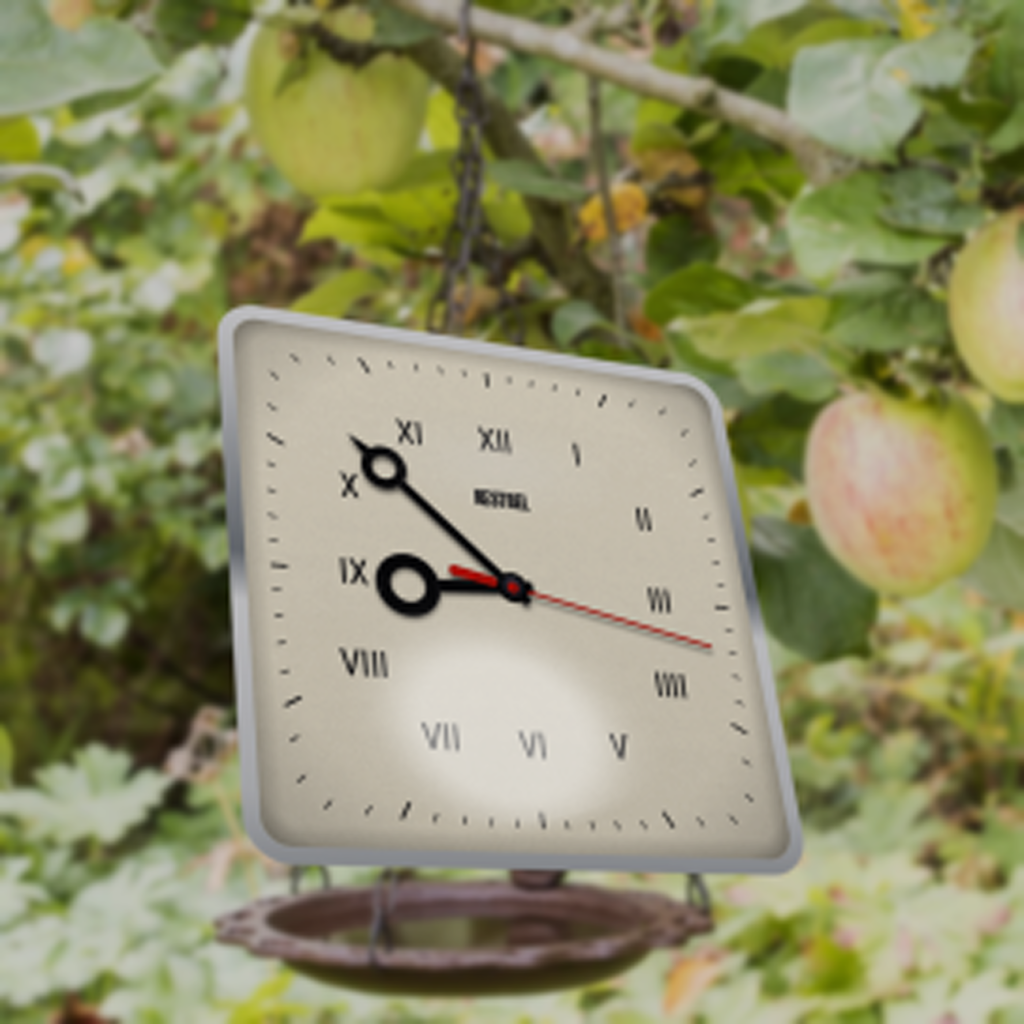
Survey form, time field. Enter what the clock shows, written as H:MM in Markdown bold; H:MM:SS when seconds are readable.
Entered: **8:52:17**
